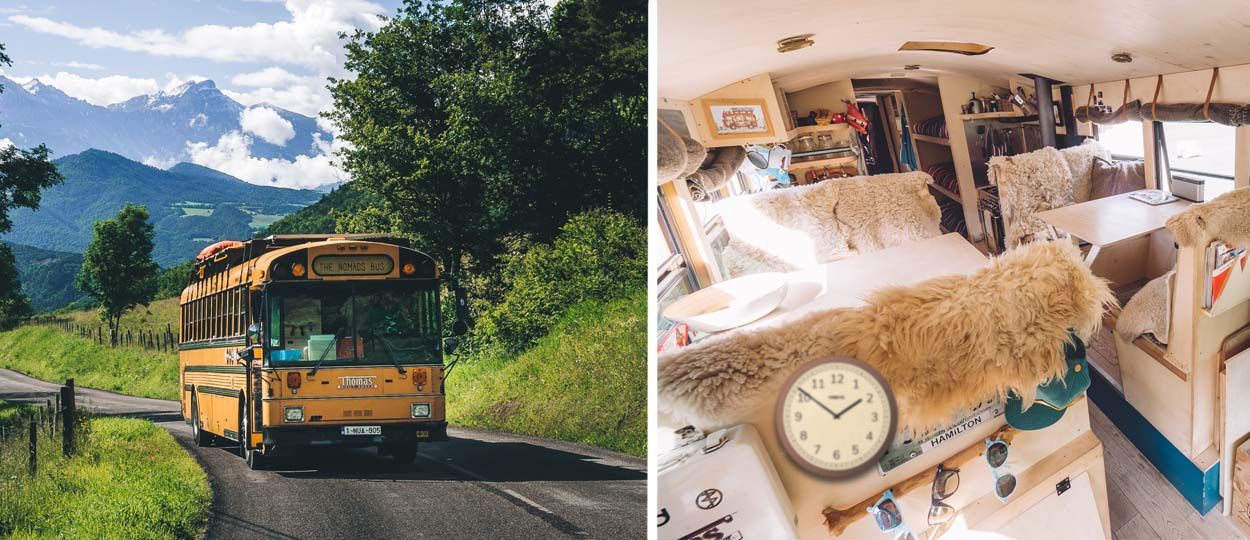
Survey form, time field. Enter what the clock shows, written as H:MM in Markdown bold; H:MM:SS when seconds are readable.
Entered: **1:51**
